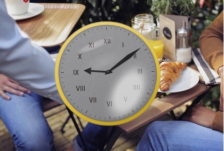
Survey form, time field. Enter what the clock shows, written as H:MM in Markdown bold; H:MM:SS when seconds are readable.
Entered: **9:09**
